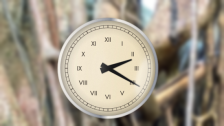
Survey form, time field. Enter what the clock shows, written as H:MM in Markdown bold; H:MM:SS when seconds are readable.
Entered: **2:20**
